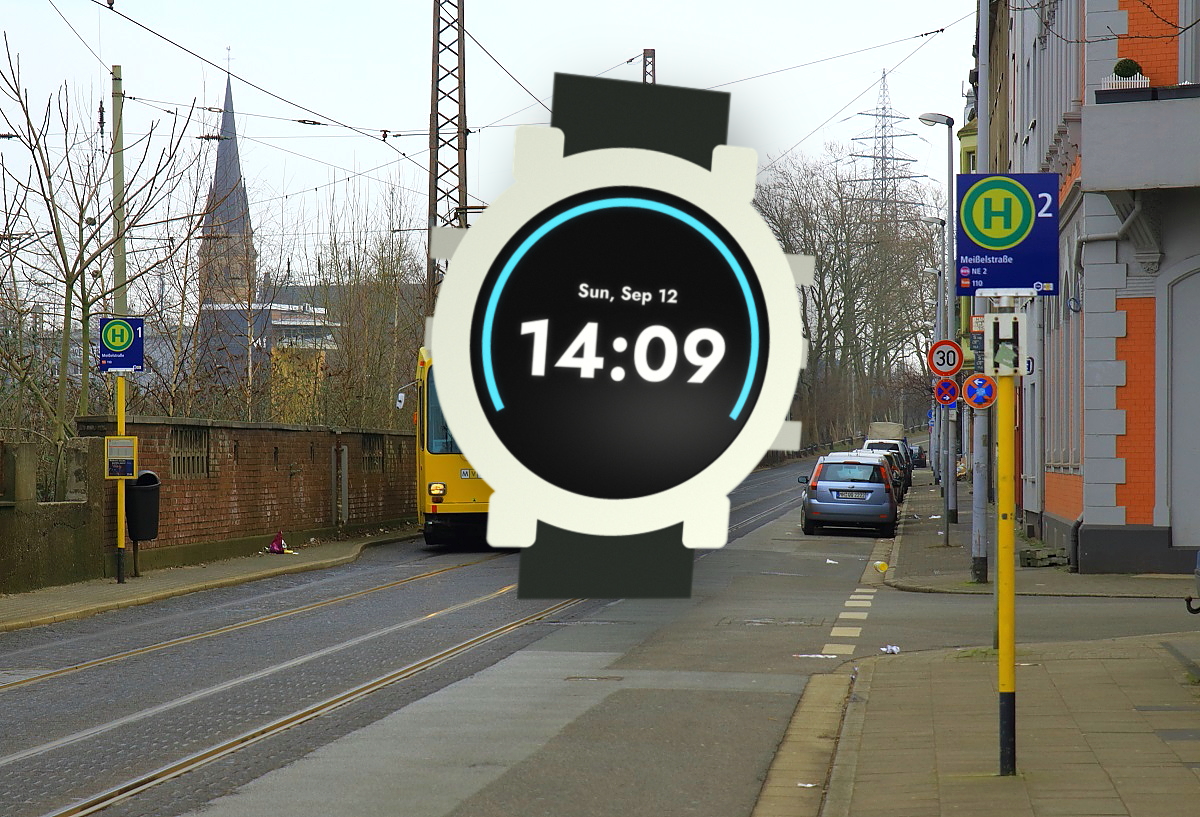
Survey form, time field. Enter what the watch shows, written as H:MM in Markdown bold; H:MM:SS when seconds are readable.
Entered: **14:09**
